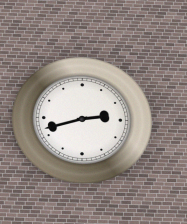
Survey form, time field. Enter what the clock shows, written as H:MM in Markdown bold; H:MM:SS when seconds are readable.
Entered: **2:42**
